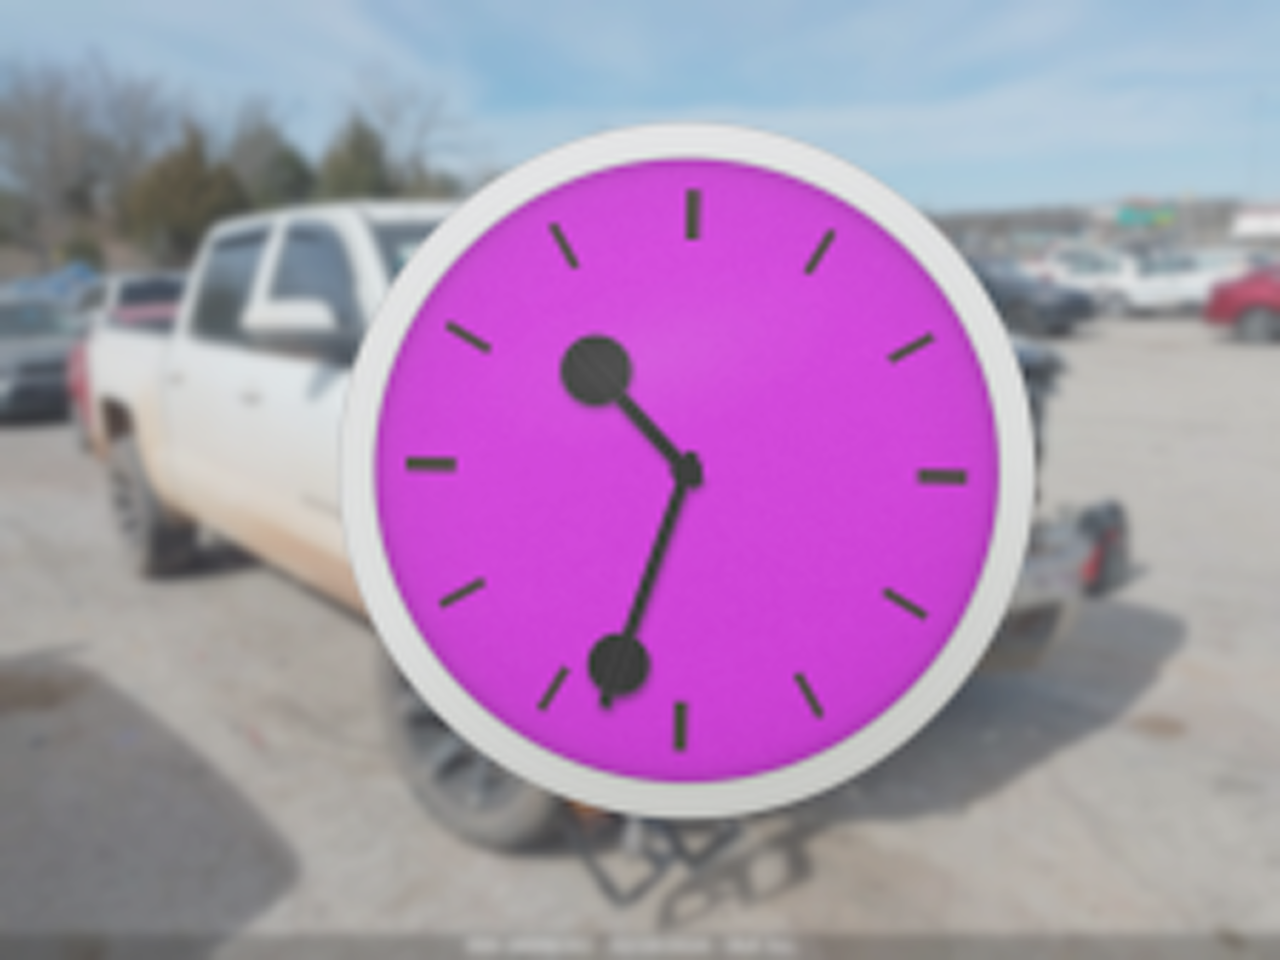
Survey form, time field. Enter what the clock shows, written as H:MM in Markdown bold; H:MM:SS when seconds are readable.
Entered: **10:33**
